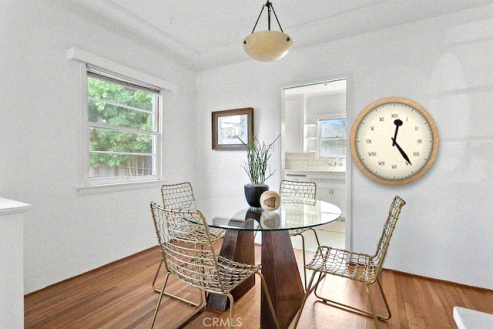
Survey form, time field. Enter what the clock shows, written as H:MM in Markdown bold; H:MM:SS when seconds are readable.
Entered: **12:24**
